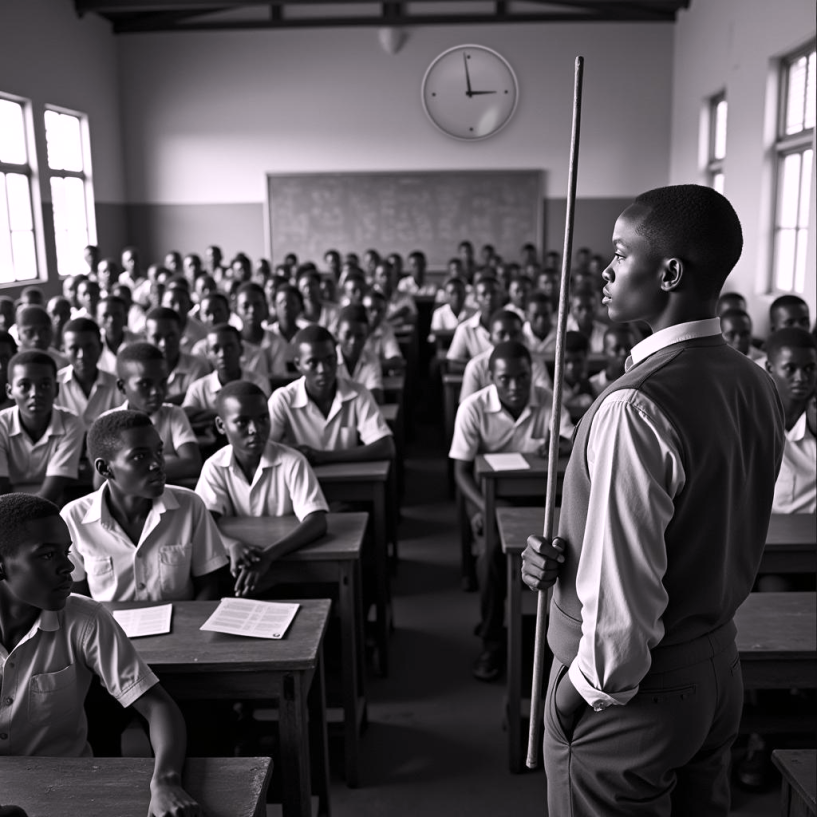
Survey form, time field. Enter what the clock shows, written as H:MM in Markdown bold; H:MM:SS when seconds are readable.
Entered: **2:59**
